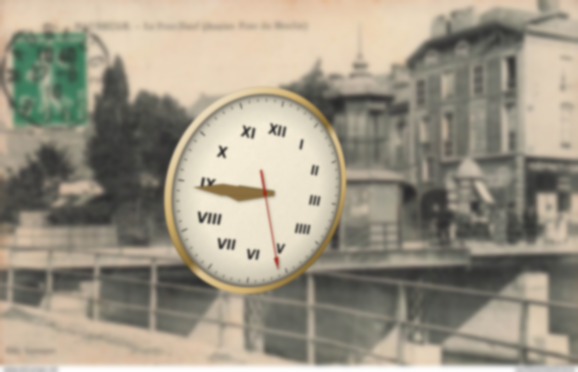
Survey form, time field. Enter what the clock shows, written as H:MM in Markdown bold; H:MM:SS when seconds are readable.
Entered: **8:44:26**
